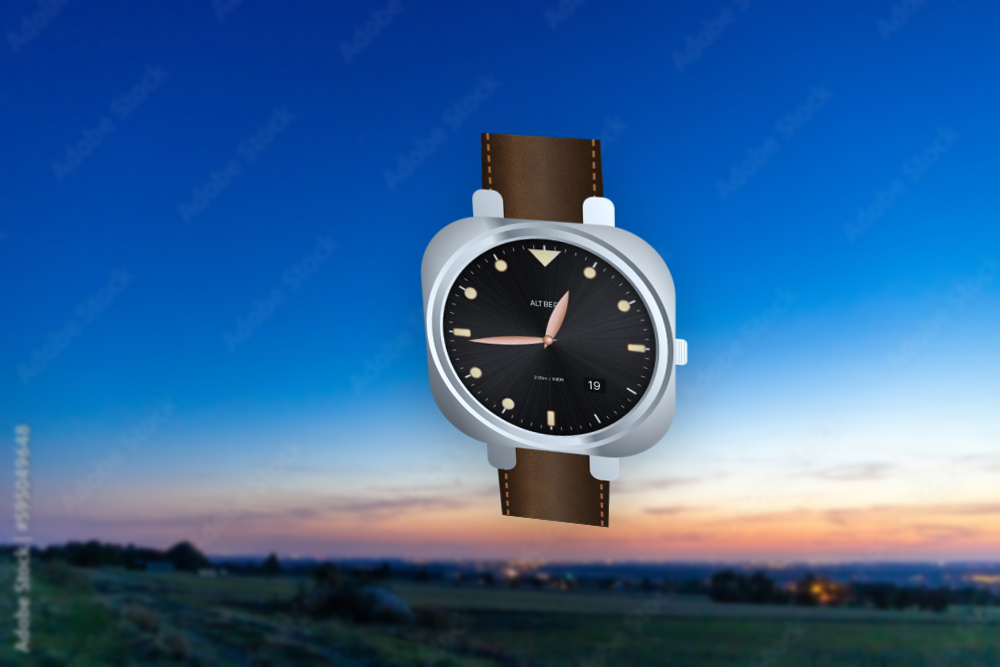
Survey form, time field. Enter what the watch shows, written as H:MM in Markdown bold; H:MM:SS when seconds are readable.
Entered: **12:44**
